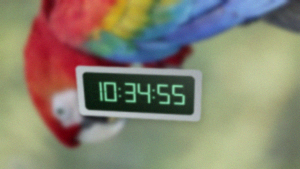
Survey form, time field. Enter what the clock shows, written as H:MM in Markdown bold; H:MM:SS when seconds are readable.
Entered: **10:34:55**
